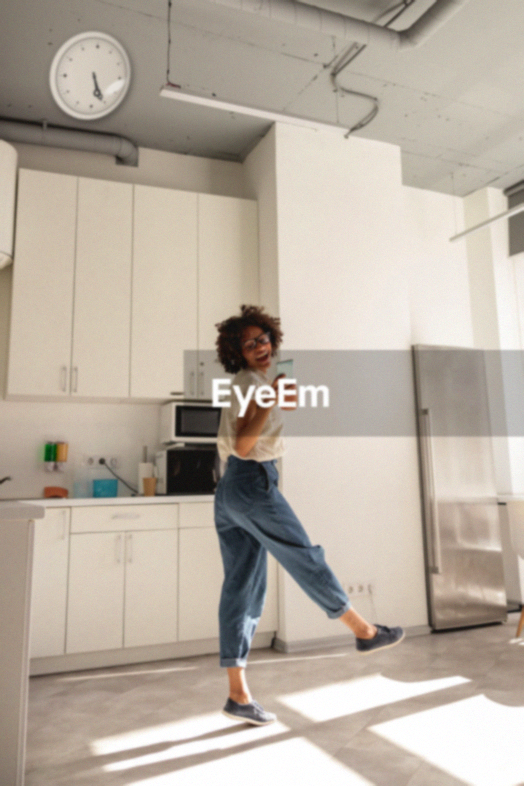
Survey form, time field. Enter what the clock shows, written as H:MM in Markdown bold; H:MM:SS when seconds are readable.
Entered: **5:26**
